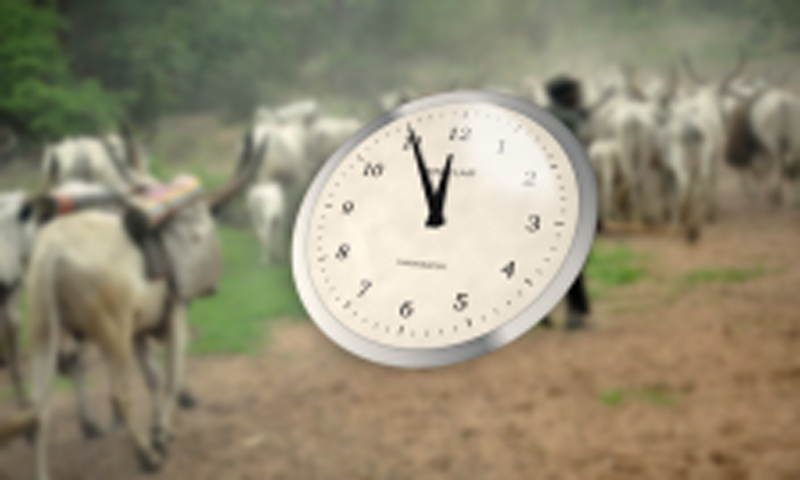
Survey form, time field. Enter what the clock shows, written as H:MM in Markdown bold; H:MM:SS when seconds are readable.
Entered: **11:55**
